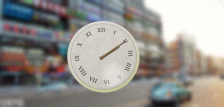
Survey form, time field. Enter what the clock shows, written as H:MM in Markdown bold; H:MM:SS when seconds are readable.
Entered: **2:10**
